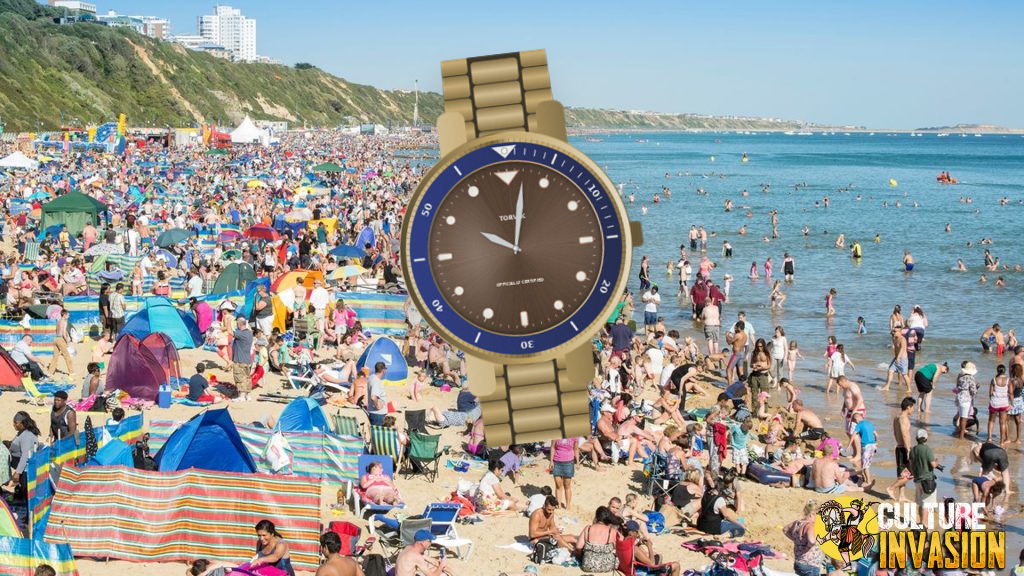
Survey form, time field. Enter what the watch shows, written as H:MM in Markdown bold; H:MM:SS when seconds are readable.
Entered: **10:02**
